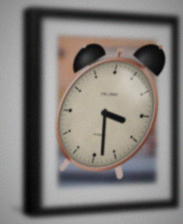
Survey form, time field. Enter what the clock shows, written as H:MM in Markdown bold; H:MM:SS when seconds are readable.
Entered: **3:28**
